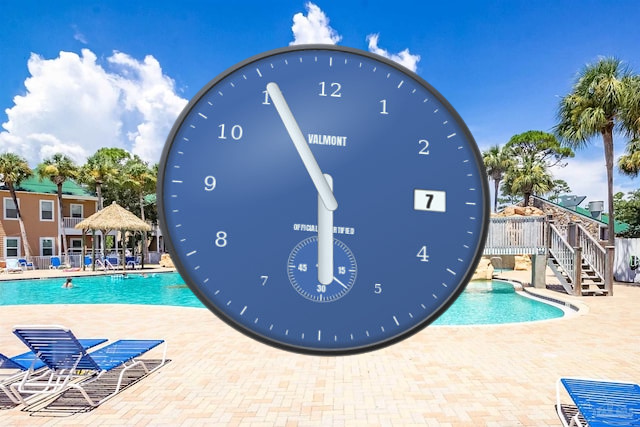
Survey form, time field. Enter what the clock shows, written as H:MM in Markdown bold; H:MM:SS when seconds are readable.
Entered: **5:55:21**
